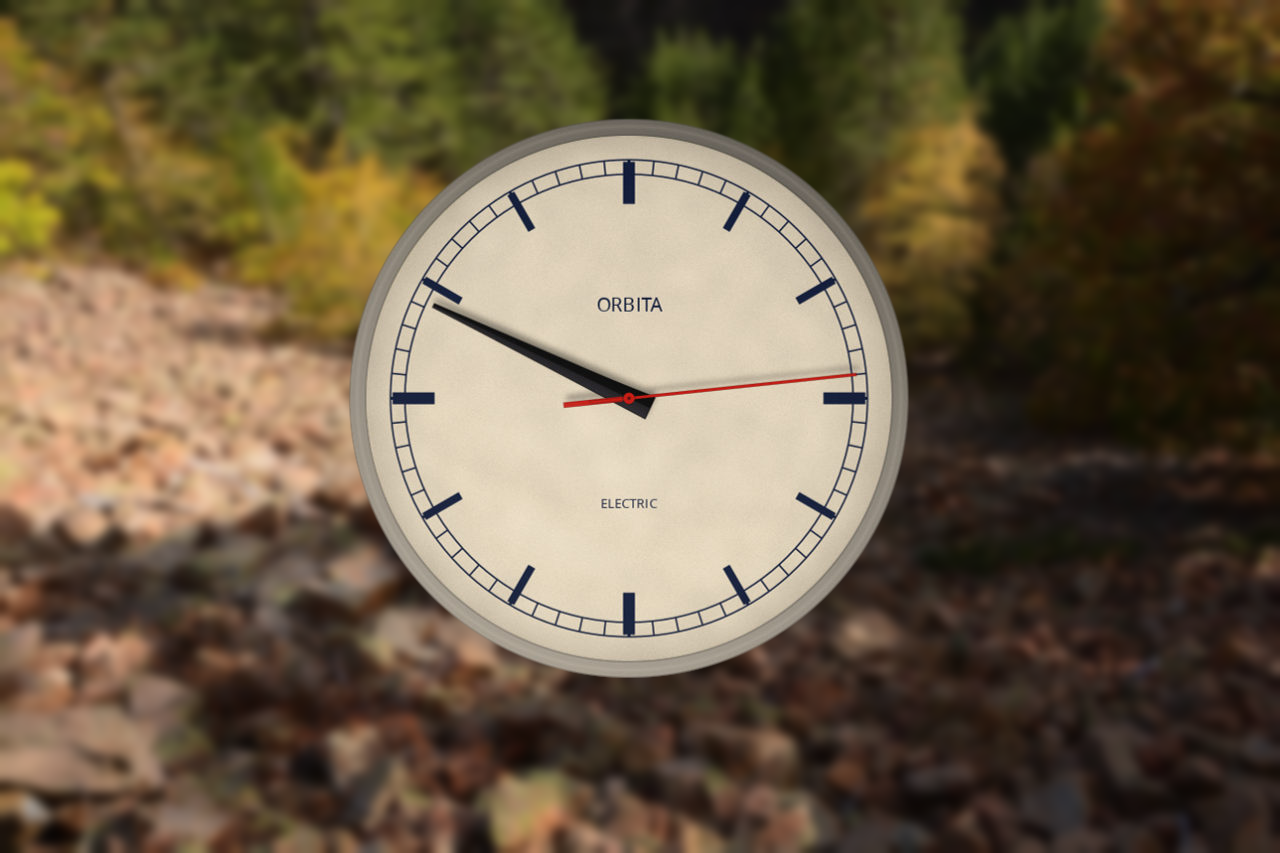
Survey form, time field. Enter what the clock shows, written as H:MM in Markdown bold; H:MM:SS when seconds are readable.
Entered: **9:49:14**
